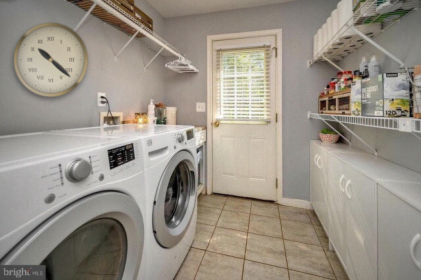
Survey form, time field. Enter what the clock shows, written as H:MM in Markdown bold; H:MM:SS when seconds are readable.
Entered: **10:22**
